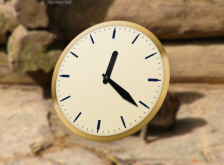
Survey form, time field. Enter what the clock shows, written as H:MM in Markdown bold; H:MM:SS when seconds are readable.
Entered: **12:21**
